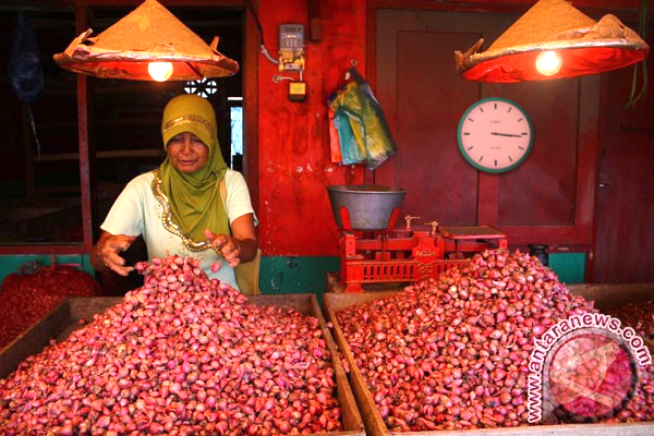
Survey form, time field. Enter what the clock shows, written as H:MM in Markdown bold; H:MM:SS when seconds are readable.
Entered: **3:16**
